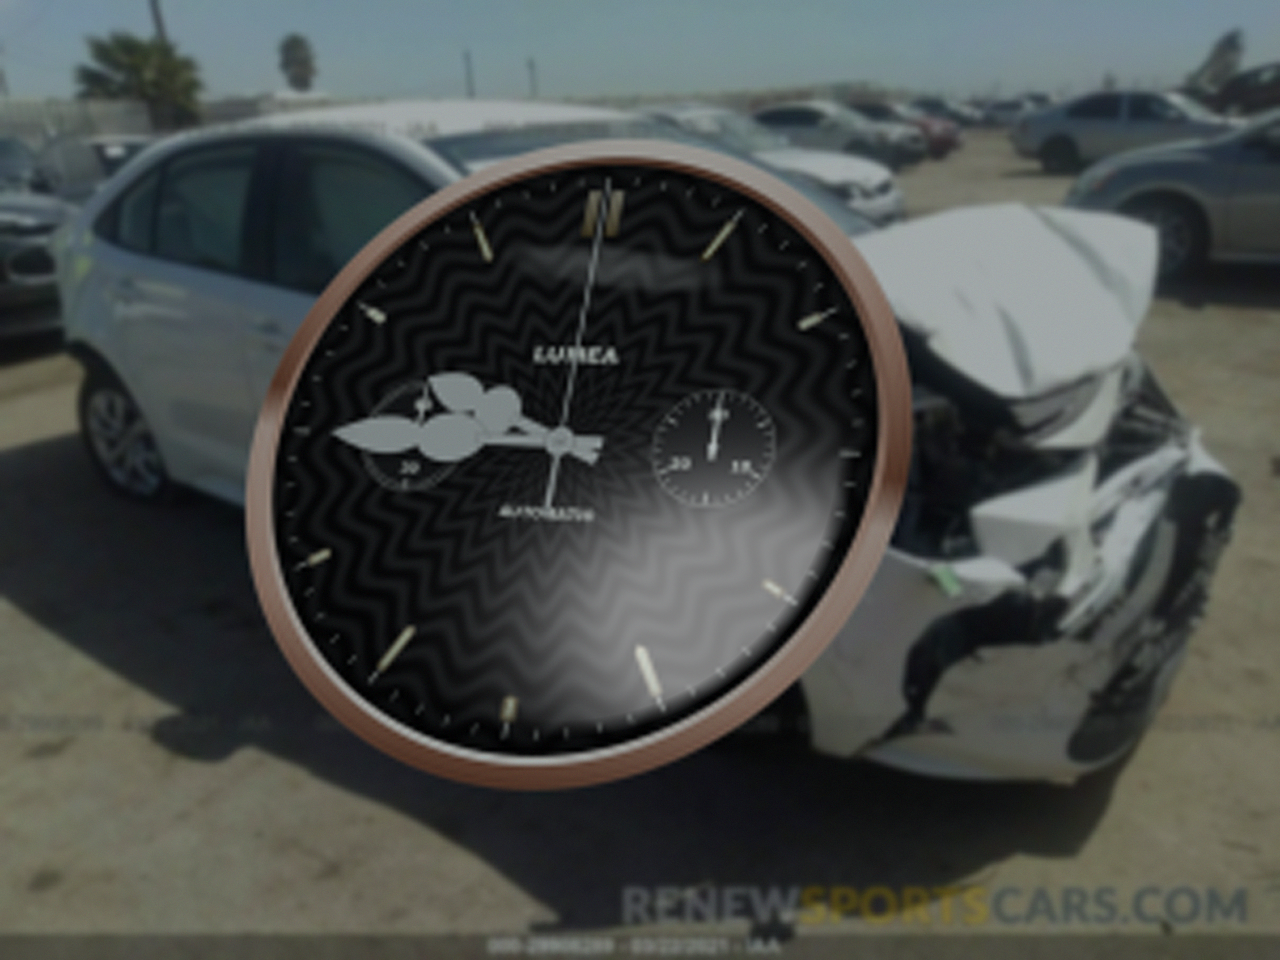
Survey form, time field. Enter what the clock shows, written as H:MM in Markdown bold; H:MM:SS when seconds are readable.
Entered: **9:45**
